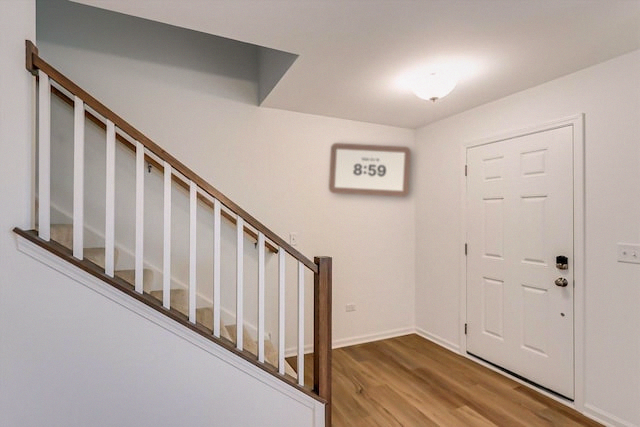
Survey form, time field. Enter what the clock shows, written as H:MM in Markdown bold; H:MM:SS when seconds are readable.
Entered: **8:59**
